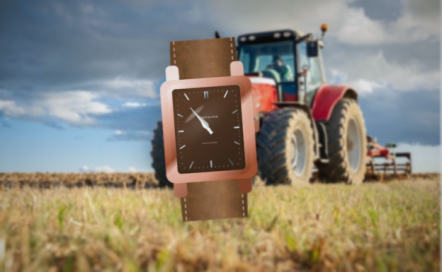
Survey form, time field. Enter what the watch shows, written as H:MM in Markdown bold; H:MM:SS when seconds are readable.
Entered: **10:54**
